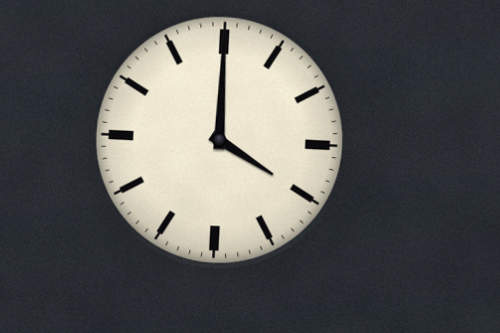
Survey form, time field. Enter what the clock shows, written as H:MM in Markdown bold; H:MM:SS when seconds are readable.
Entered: **4:00**
